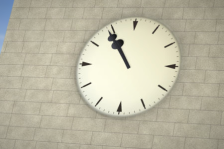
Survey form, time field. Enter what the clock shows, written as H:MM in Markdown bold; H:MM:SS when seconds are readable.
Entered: **10:54**
